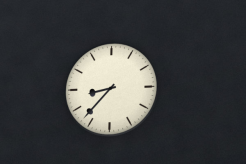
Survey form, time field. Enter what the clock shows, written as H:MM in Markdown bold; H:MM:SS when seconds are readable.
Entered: **8:37**
